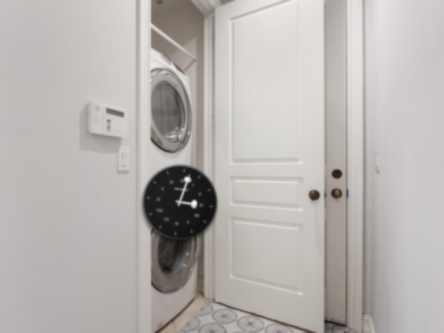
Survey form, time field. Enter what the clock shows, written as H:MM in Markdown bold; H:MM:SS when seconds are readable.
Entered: **3:02**
